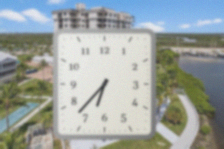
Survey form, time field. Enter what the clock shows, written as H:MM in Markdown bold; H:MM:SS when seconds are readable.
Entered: **6:37**
